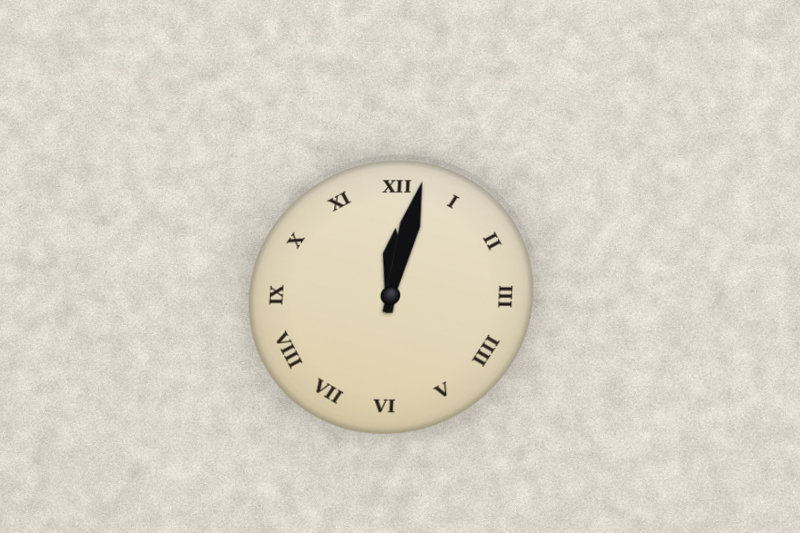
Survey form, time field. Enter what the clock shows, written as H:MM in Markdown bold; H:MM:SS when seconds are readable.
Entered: **12:02**
